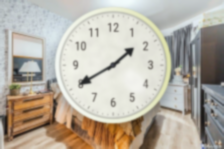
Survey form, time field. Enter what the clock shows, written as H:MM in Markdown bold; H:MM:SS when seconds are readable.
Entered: **1:40**
